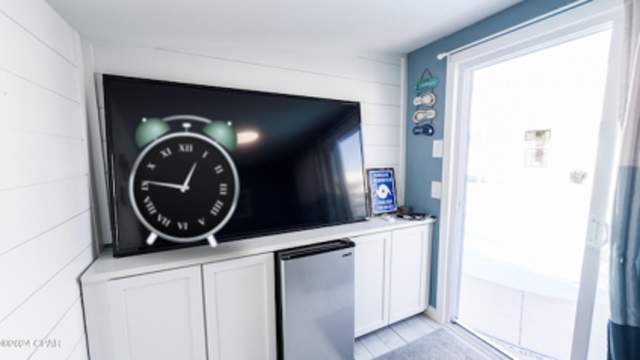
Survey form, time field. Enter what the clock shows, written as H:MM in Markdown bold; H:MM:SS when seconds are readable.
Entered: **12:46**
